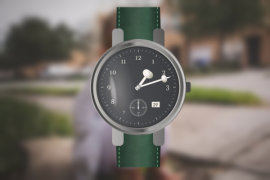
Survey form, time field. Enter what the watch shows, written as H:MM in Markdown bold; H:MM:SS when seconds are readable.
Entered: **1:12**
